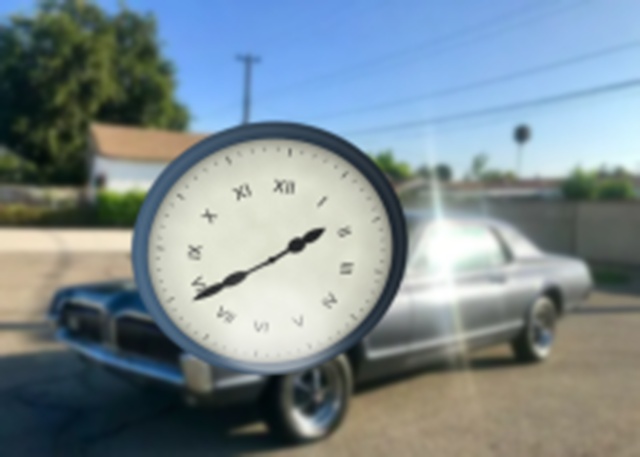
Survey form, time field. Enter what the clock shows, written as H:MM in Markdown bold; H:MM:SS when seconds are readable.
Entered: **1:39**
